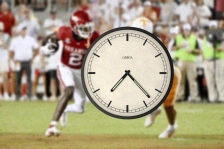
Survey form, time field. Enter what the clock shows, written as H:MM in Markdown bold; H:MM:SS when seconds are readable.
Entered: **7:23**
